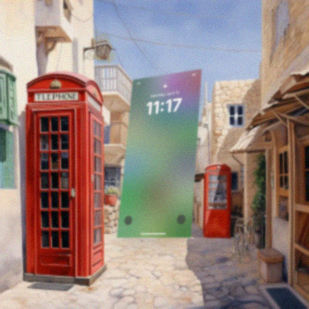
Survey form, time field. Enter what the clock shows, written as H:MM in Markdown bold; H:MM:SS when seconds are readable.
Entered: **11:17**
